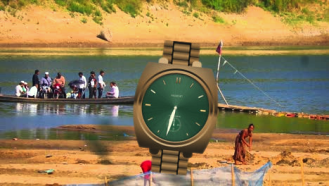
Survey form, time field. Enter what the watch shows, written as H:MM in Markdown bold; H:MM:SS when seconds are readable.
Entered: **6:32**
